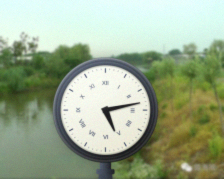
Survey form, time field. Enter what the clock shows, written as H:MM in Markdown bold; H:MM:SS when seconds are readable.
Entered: **5:13**
